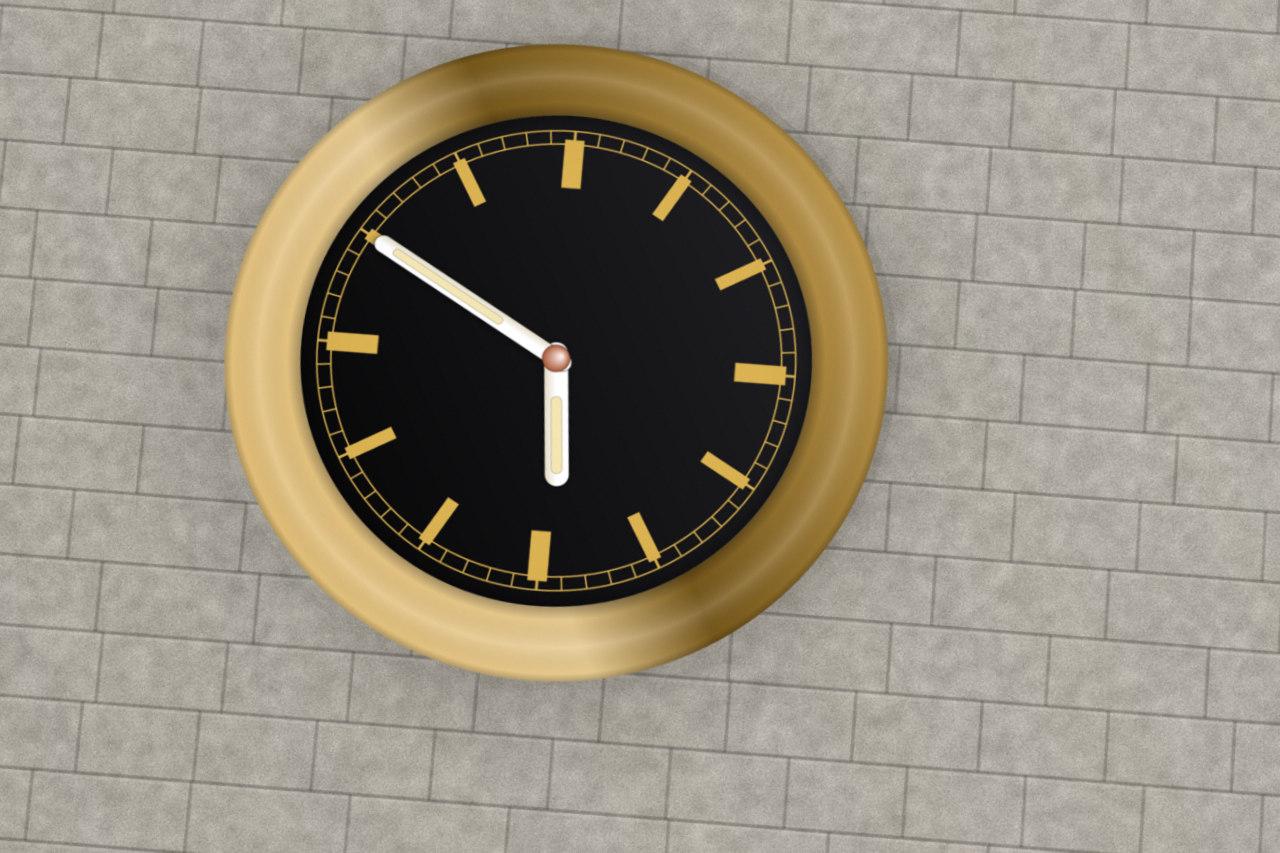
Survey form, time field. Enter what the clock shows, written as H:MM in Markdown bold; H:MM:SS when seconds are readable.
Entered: **5:50**
